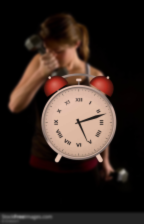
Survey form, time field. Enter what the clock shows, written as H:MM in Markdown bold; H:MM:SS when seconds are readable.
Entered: **5:12**
